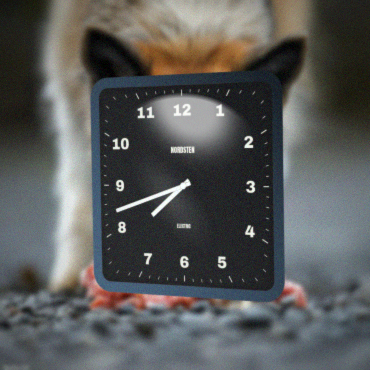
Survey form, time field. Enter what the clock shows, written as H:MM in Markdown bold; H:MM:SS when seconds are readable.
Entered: **7:42**
